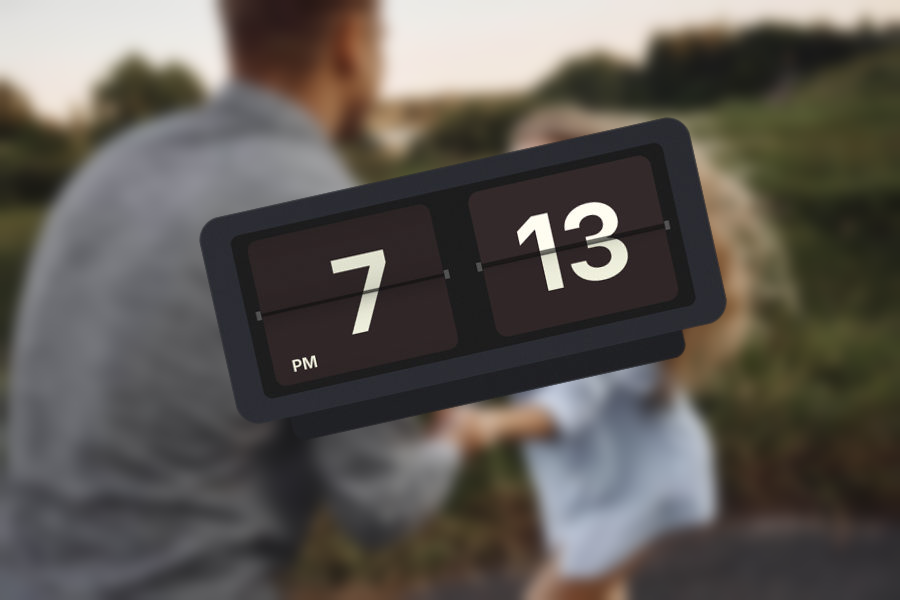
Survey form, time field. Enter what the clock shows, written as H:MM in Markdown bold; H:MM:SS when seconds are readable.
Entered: **7:13**
